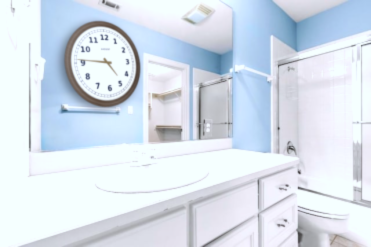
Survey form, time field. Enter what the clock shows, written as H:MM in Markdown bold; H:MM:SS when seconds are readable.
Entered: **4:46**
